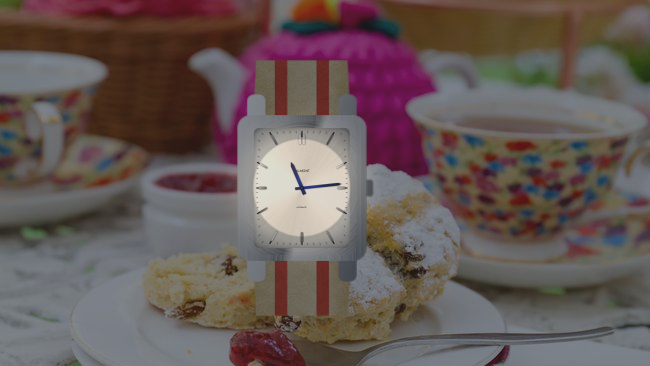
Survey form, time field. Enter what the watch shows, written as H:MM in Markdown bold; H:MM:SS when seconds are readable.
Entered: **11:14**
